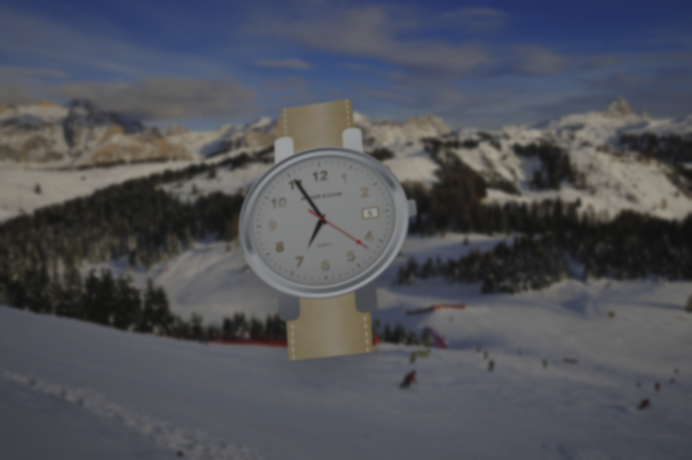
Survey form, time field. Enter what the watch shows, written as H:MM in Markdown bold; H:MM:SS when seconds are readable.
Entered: **6:55:22**
